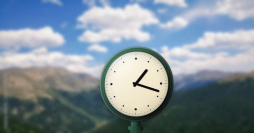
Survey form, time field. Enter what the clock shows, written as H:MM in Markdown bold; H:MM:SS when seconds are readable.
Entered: **1:18**
